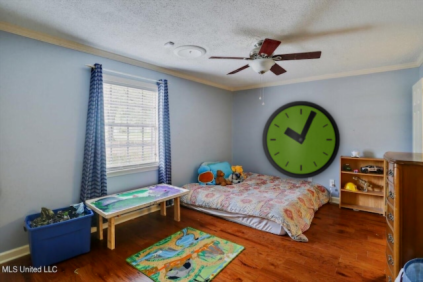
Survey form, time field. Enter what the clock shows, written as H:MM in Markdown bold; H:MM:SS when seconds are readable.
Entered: **10:04**
